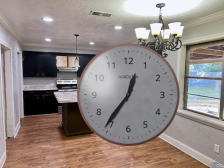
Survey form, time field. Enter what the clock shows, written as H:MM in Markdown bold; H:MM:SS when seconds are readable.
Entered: **12:36**
